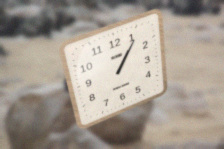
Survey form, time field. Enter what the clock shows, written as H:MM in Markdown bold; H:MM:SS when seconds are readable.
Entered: **1:06**
